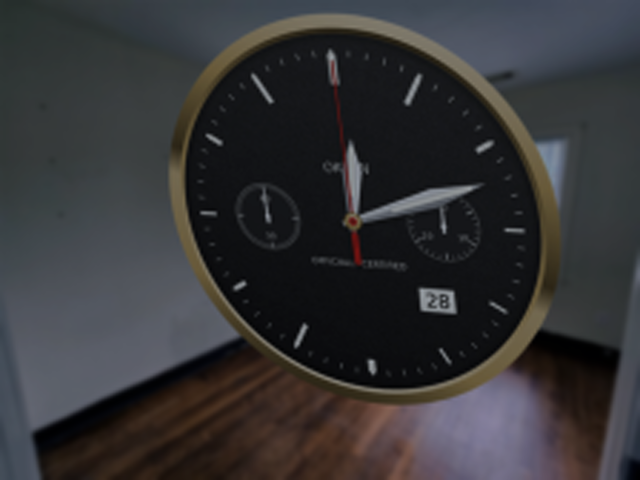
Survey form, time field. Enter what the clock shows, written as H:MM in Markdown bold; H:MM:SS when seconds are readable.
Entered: **12:12**
